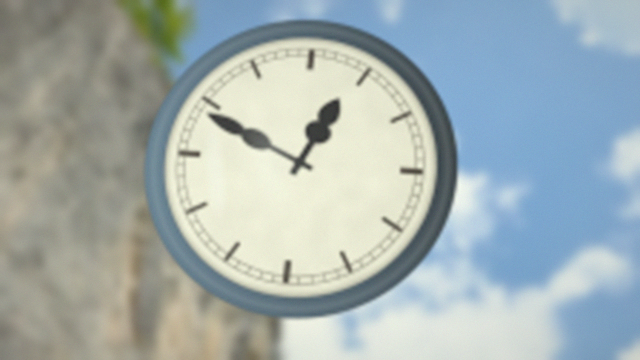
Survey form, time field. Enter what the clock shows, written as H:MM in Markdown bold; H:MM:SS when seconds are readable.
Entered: **12:49**
